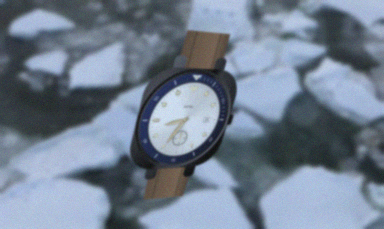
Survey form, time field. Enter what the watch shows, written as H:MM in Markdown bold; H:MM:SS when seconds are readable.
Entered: **8:35**
